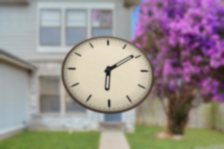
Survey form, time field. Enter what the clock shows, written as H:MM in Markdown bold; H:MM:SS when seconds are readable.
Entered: **6:09**
